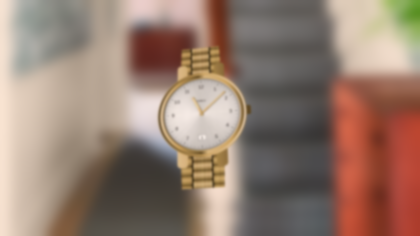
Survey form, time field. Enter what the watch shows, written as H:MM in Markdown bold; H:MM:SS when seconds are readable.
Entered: **11:08**
